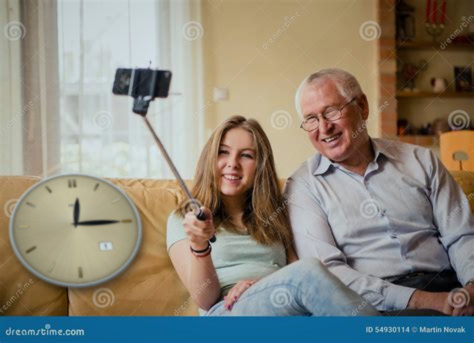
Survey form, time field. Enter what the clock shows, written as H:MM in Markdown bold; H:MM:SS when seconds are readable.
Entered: **12:15**
